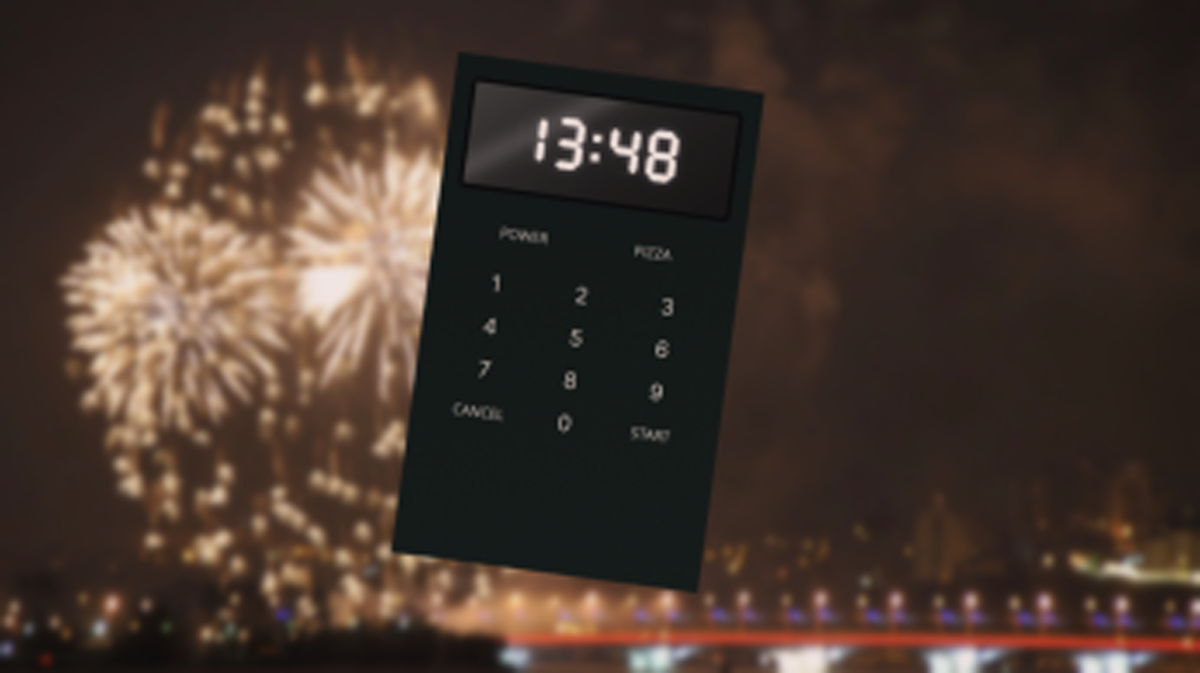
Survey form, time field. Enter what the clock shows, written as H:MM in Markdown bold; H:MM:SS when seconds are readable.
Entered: **13:48**
